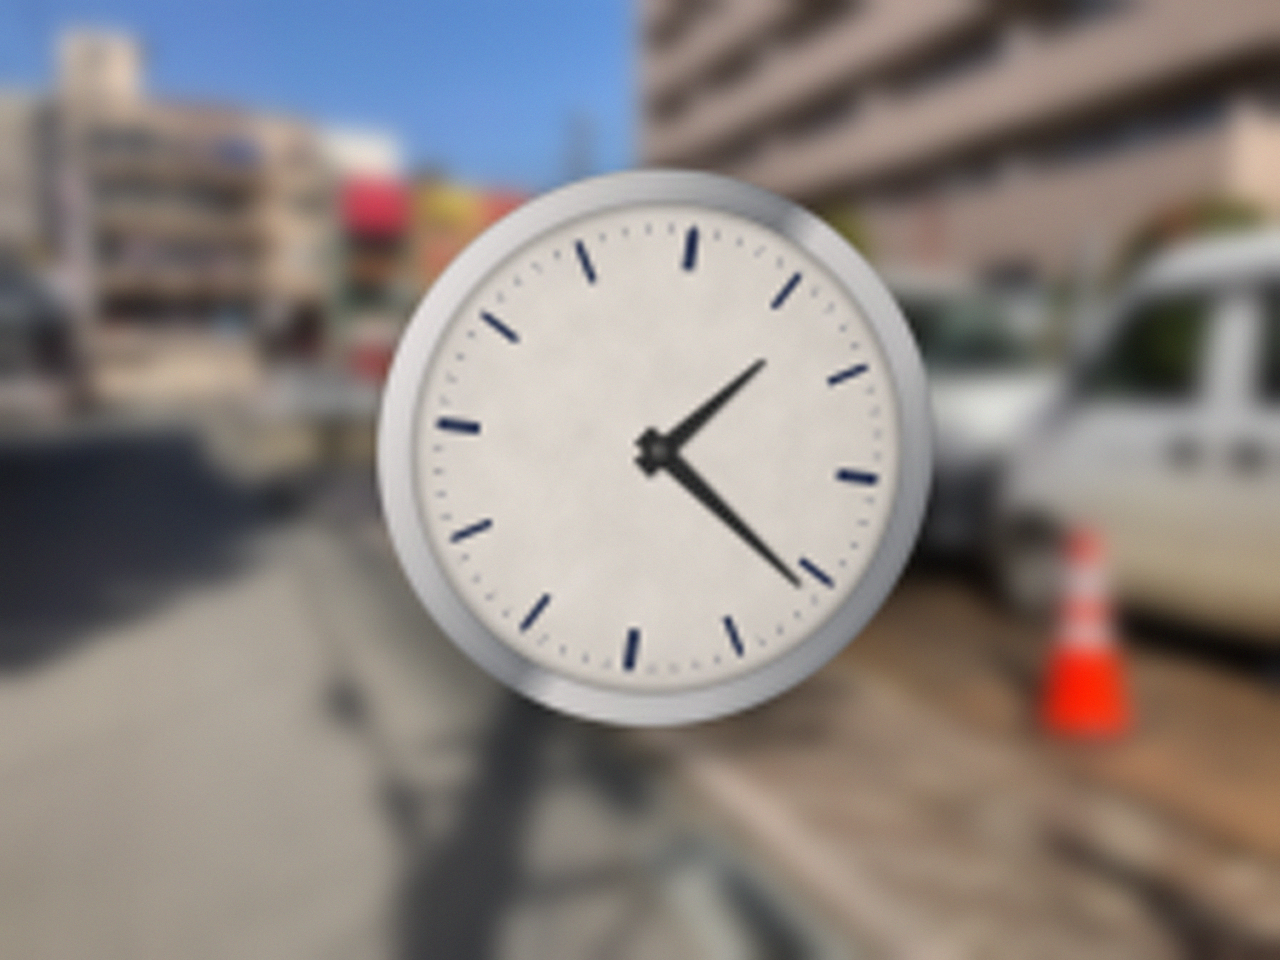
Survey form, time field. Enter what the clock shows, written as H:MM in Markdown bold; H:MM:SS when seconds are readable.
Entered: **1:21**
